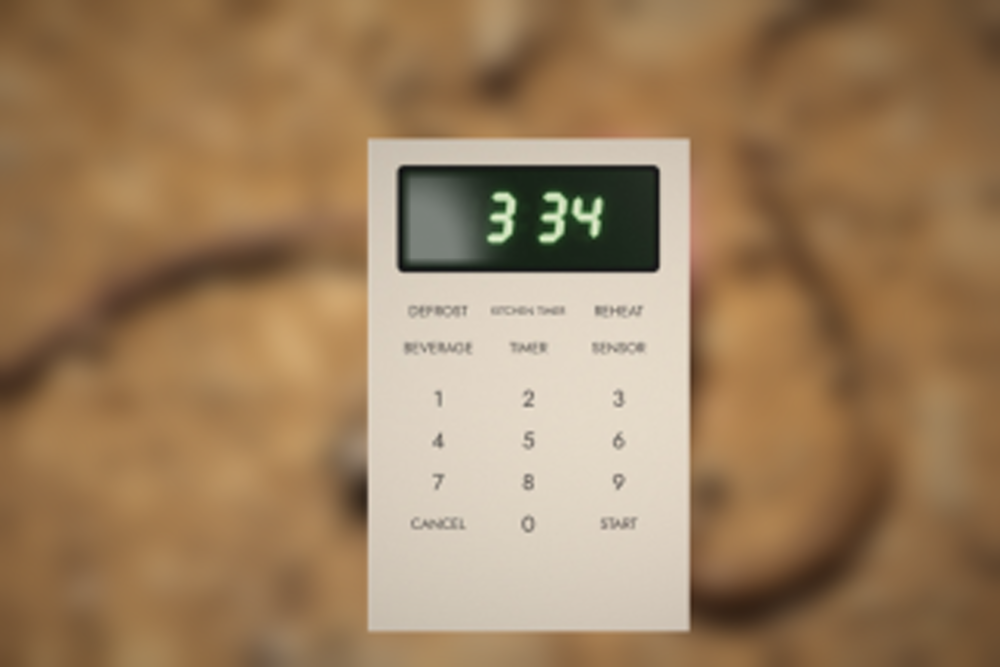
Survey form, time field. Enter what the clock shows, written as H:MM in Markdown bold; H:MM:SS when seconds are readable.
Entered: **3:34**
